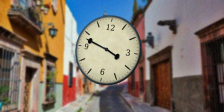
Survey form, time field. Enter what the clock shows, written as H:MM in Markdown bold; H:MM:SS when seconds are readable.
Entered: **3:48**
